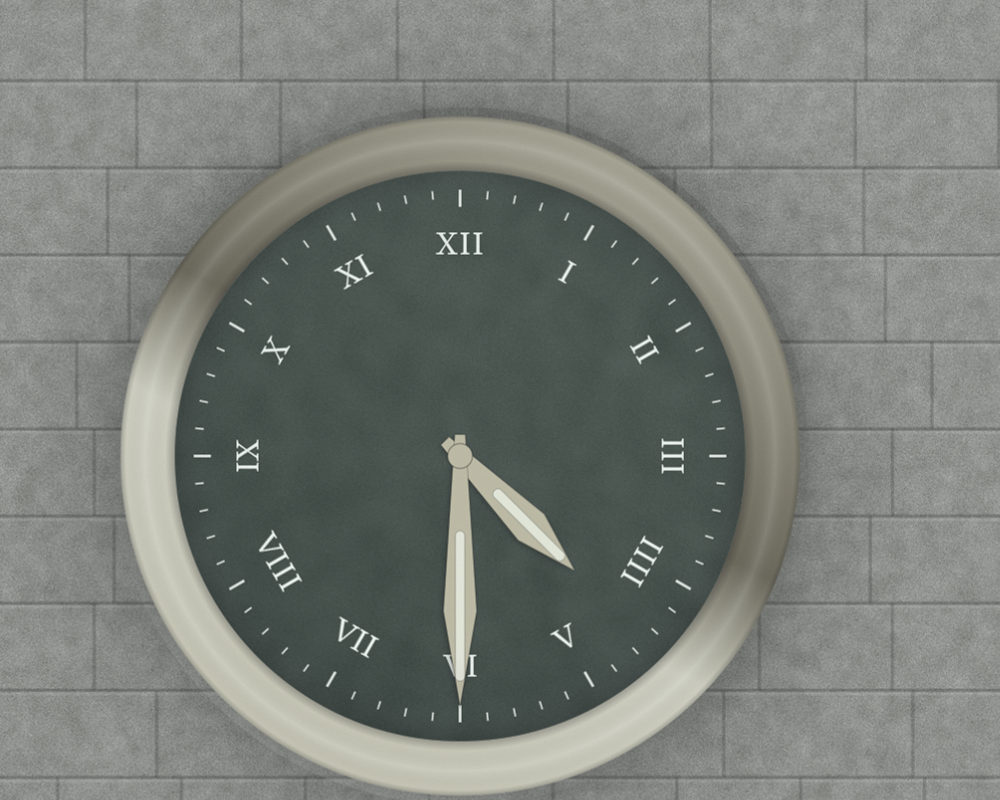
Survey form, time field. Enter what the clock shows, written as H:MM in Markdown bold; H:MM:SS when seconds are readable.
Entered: **4:30**
